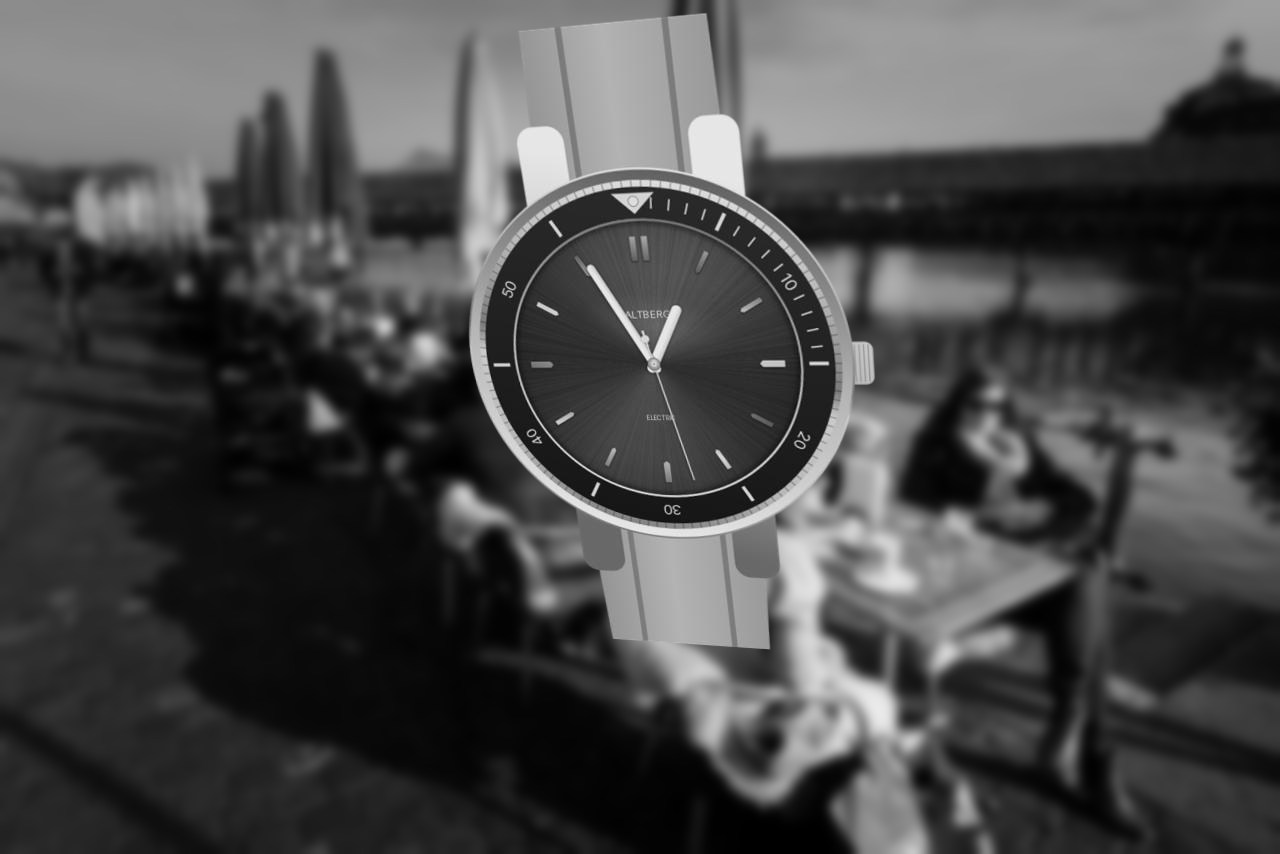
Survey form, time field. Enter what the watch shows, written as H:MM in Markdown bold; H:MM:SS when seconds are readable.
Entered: **12:55:28**
